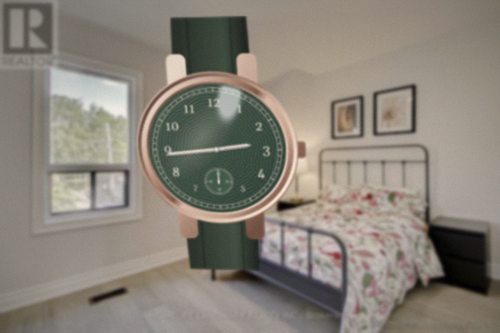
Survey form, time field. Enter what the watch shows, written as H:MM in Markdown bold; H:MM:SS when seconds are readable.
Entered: **2:44**
